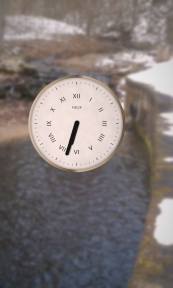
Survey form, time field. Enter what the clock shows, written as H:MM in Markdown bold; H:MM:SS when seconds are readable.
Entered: **6:33**
